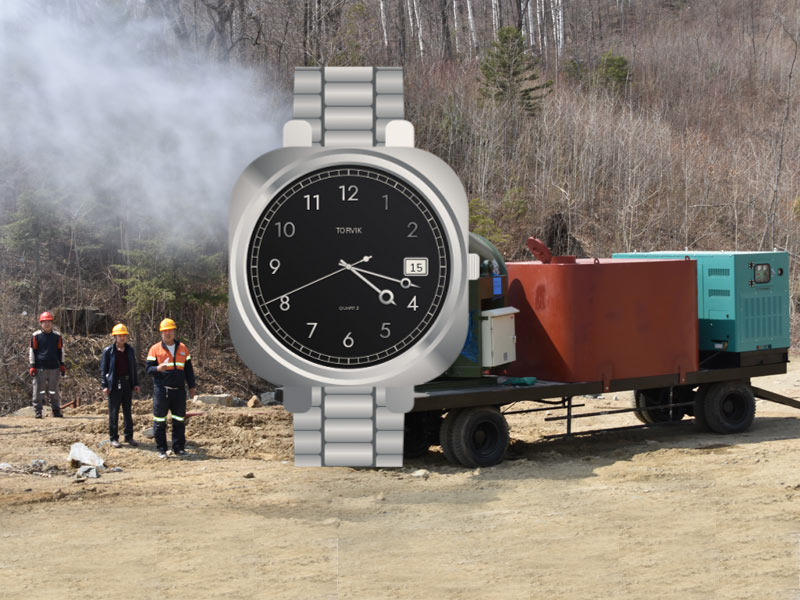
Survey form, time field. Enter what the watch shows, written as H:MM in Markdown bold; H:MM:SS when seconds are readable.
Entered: **4:17:41**
